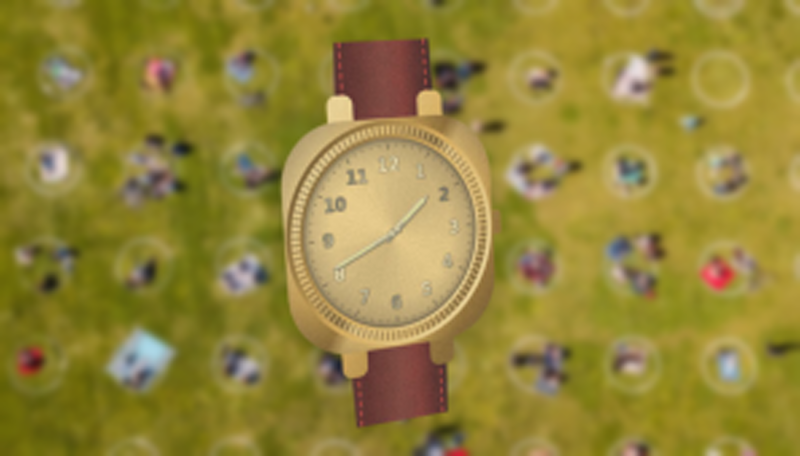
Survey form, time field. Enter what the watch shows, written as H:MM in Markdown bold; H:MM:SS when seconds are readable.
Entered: **1:41**
